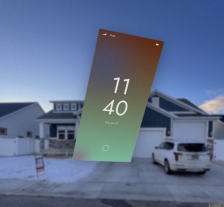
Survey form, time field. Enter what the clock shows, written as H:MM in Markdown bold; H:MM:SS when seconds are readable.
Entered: **11:40**
